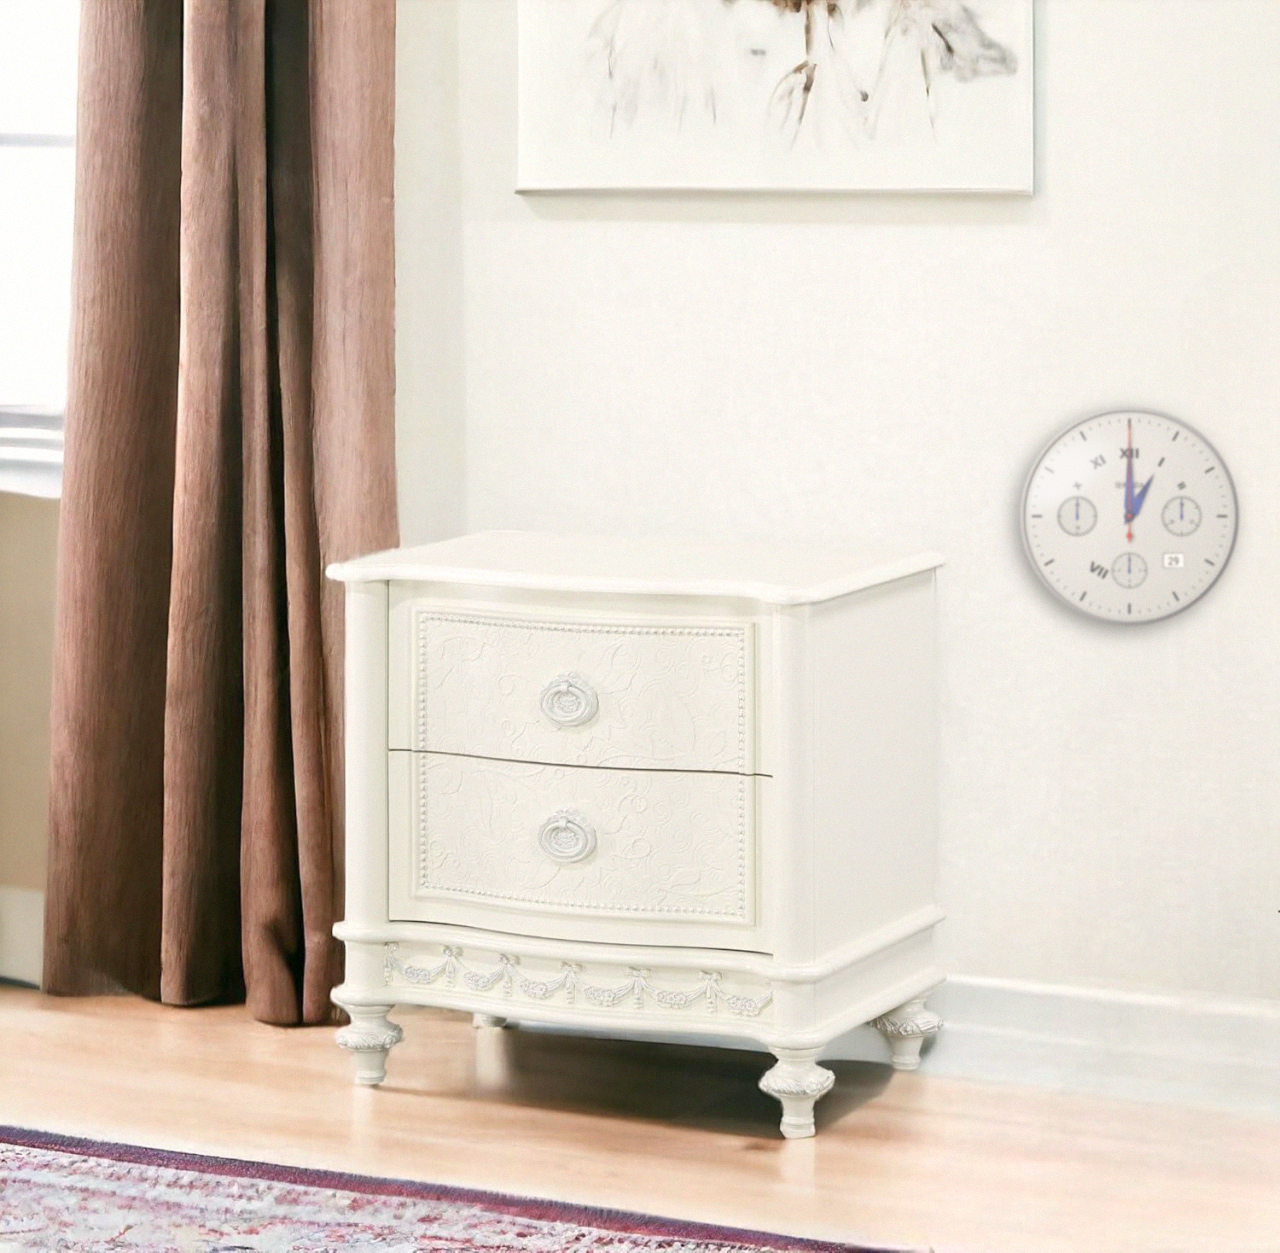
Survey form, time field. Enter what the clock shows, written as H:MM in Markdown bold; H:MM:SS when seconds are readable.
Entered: **1:00**
